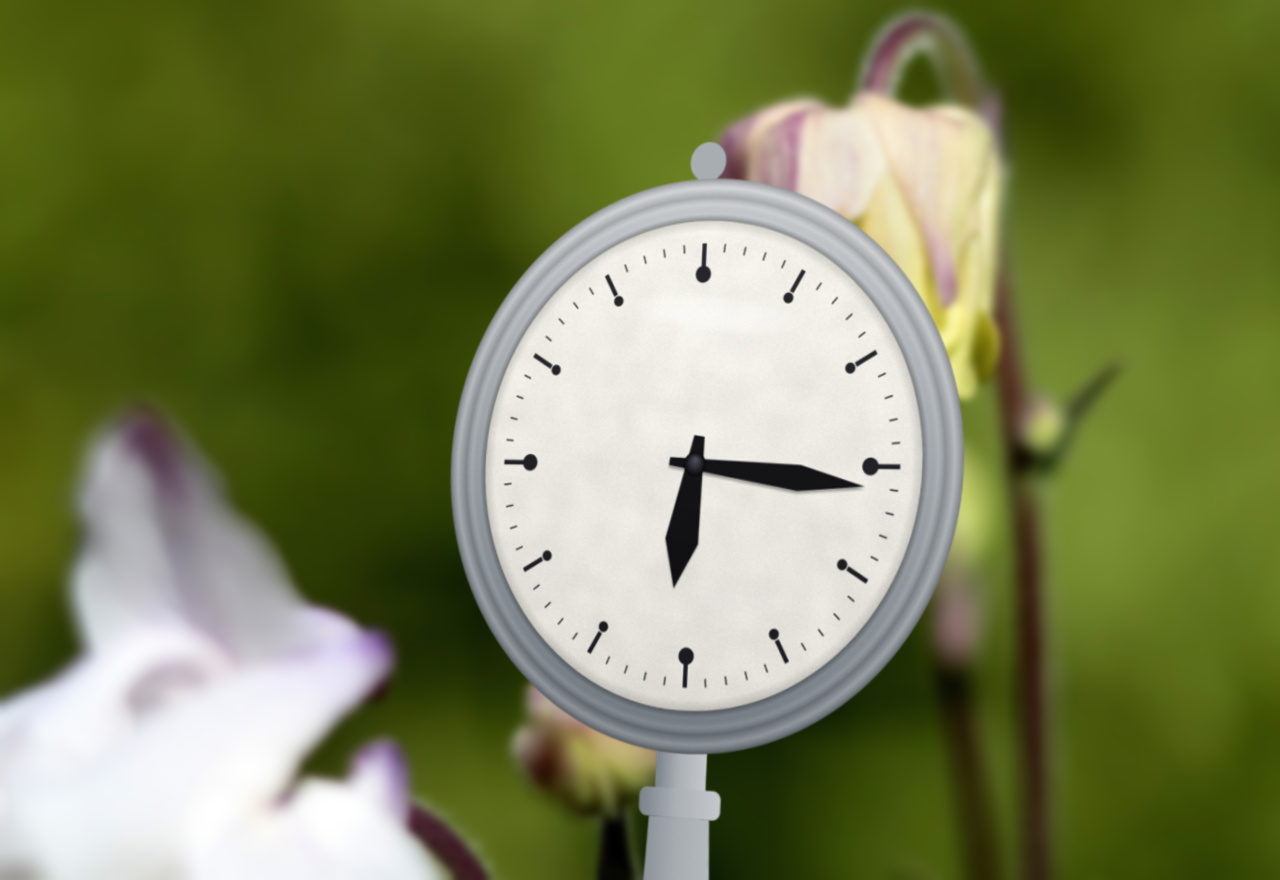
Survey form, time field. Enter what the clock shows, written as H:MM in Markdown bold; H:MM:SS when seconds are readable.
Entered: **6:16**
